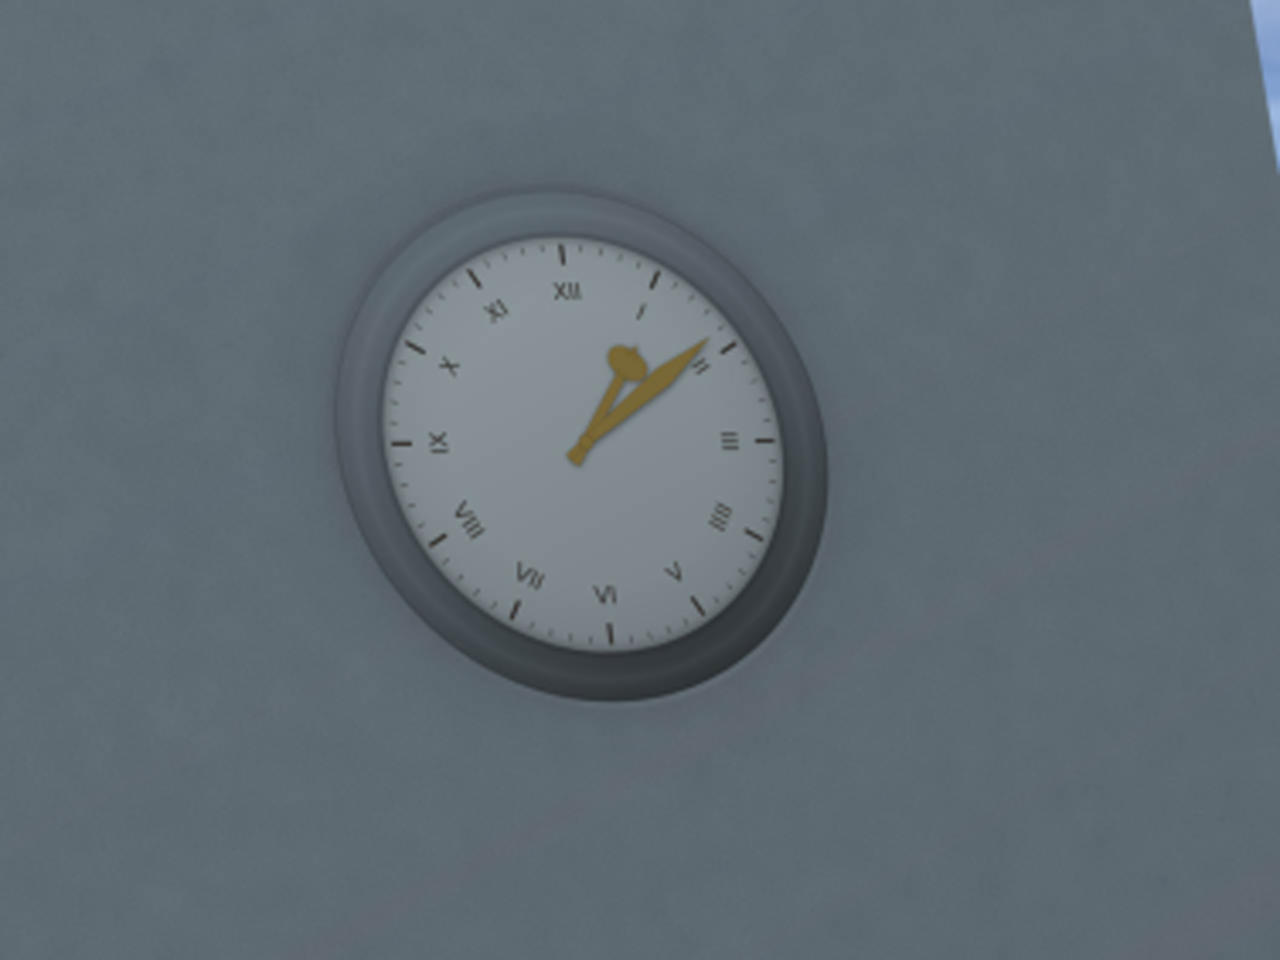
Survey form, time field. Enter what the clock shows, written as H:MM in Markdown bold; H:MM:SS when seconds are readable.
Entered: **1:09**
